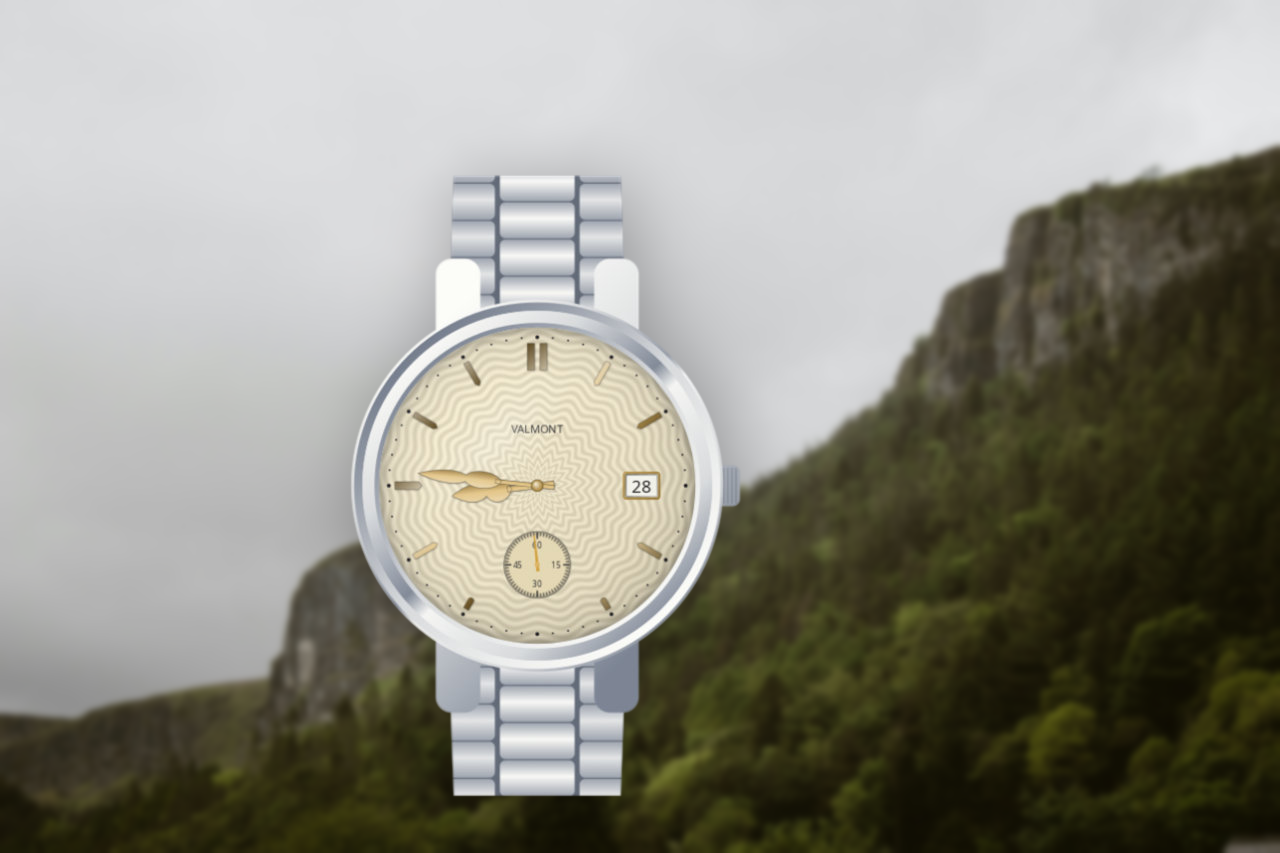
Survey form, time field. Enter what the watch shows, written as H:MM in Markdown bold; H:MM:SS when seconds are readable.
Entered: **8:45:59**
